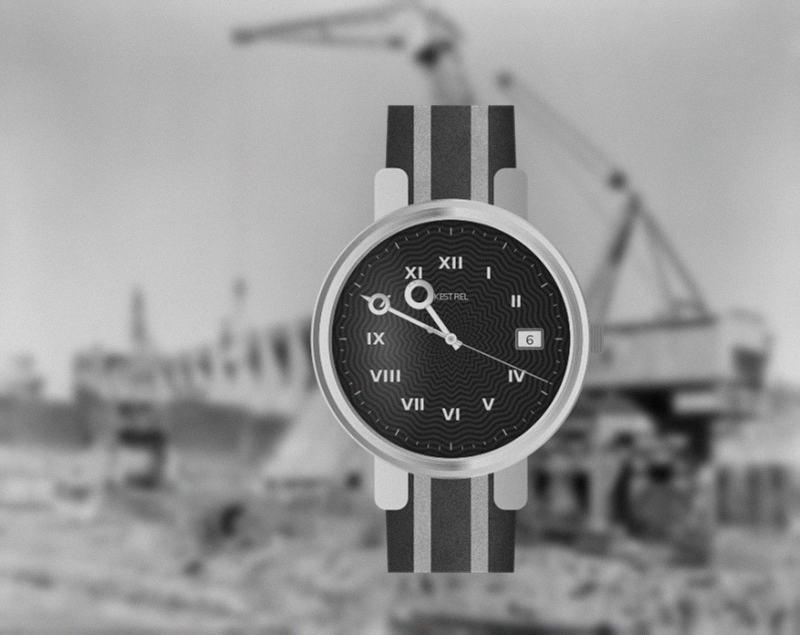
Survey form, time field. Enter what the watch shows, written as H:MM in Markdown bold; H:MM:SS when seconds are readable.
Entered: **10:49:19**
